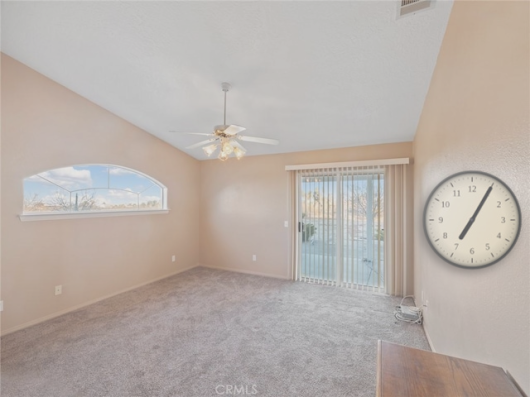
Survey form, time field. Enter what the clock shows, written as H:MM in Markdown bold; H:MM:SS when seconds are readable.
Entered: **7:05**
